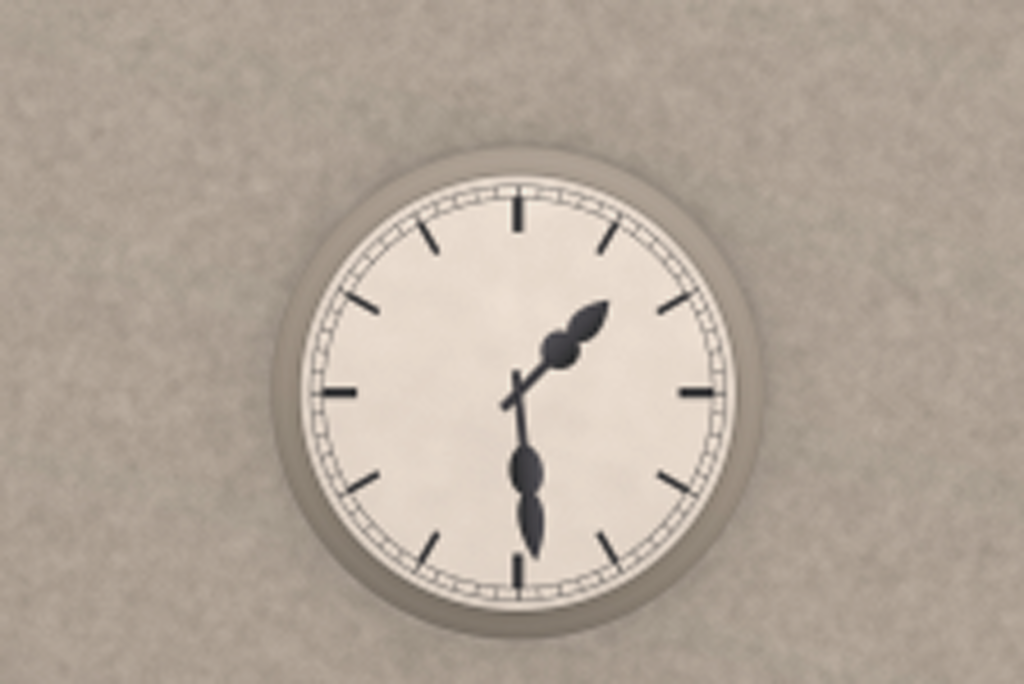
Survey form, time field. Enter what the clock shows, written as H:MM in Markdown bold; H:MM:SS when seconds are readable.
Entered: **1:29**
